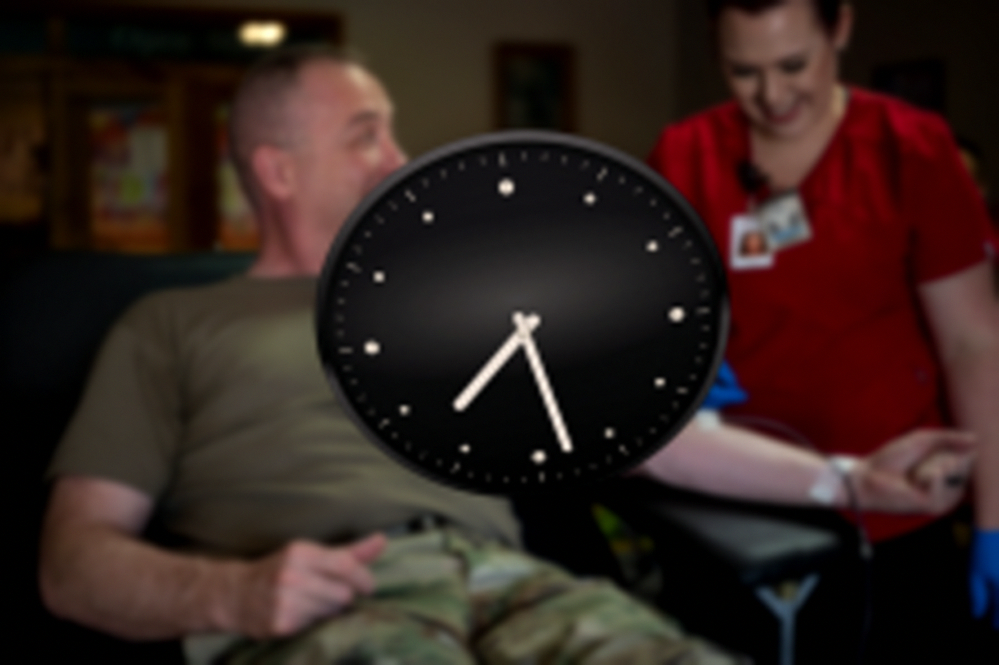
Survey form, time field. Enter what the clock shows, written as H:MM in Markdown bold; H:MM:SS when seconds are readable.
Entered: **7:28**
